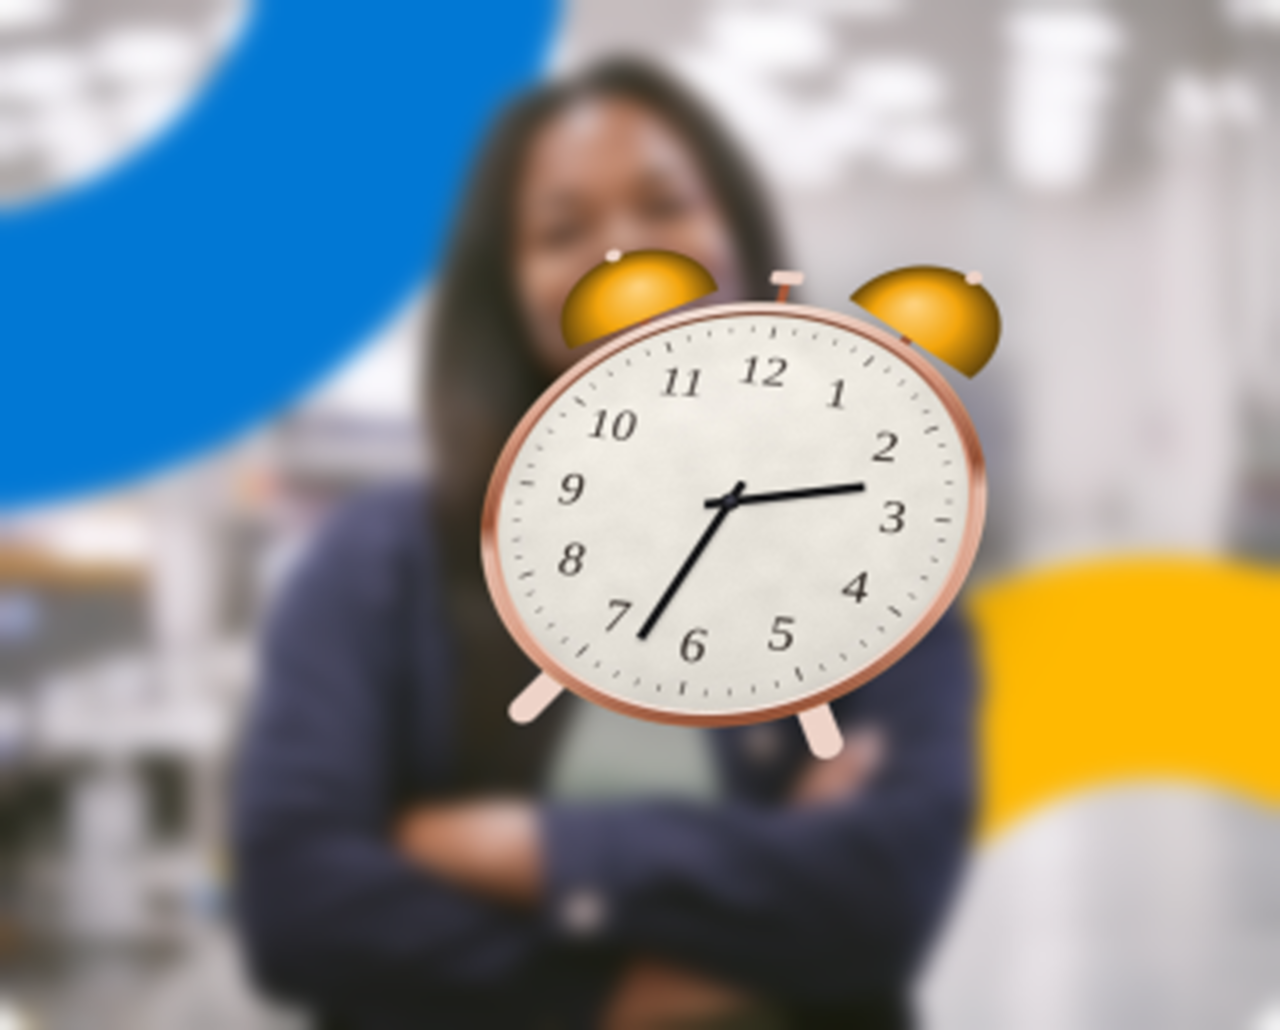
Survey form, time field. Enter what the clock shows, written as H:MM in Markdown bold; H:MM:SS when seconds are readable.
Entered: **2:33**
